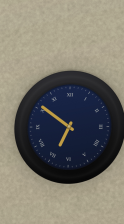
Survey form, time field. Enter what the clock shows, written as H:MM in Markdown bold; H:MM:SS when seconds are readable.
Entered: **6:51**
